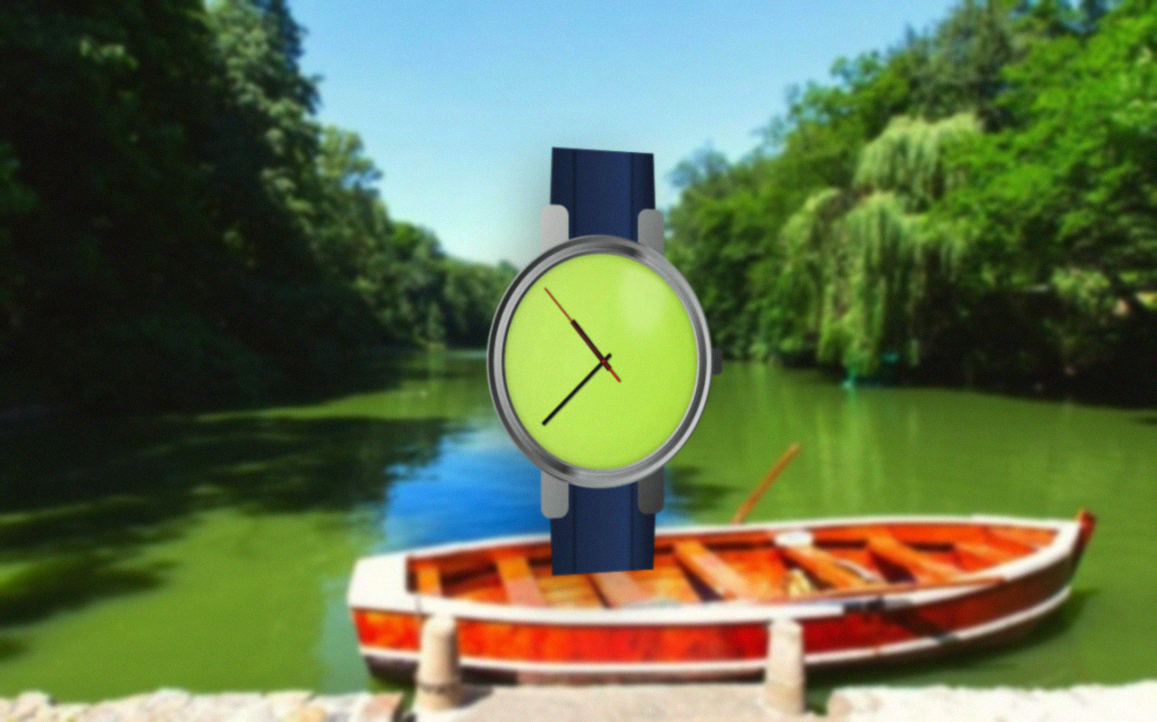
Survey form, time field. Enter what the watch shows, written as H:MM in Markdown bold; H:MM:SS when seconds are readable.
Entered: **10:37:53**
